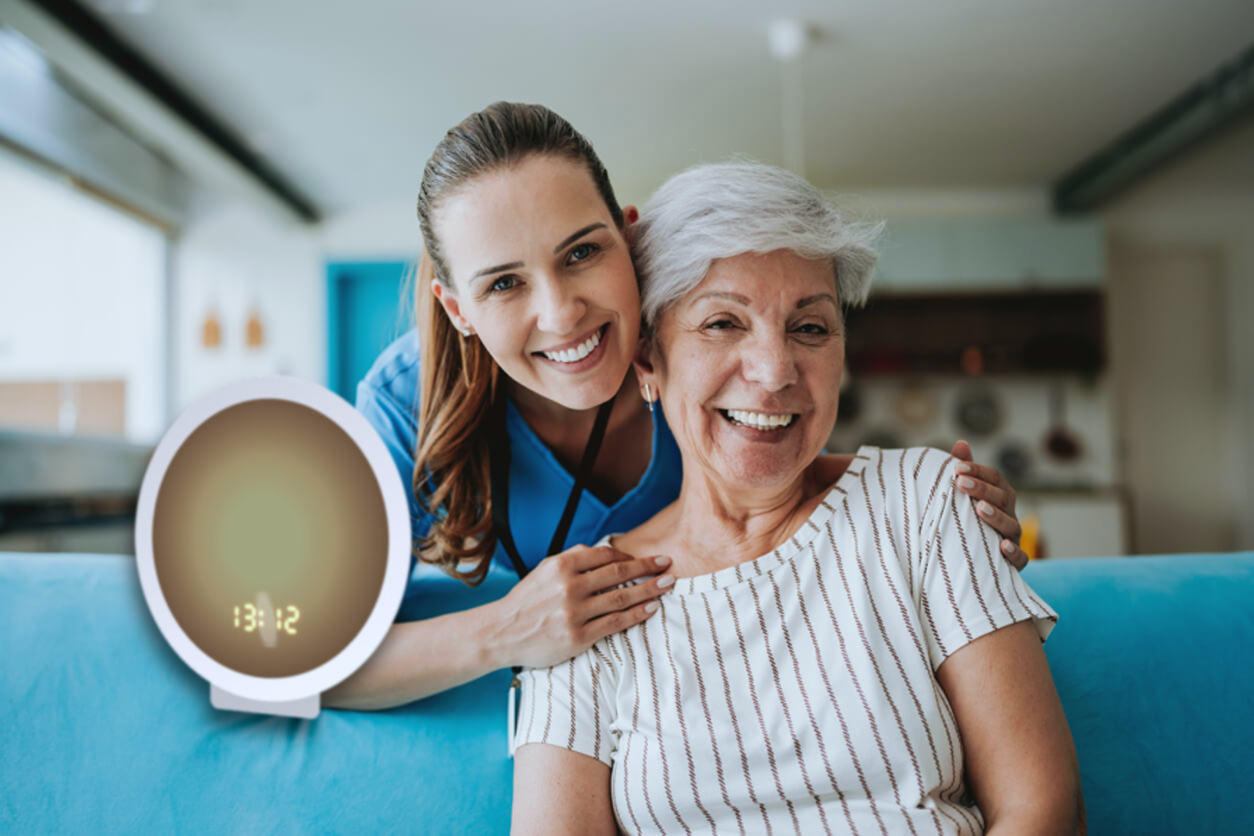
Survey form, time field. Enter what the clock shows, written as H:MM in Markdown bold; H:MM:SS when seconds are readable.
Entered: **13:12**
